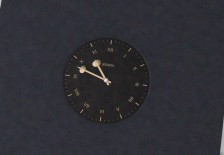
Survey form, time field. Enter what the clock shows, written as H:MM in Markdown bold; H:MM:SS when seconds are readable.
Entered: **10:48**
